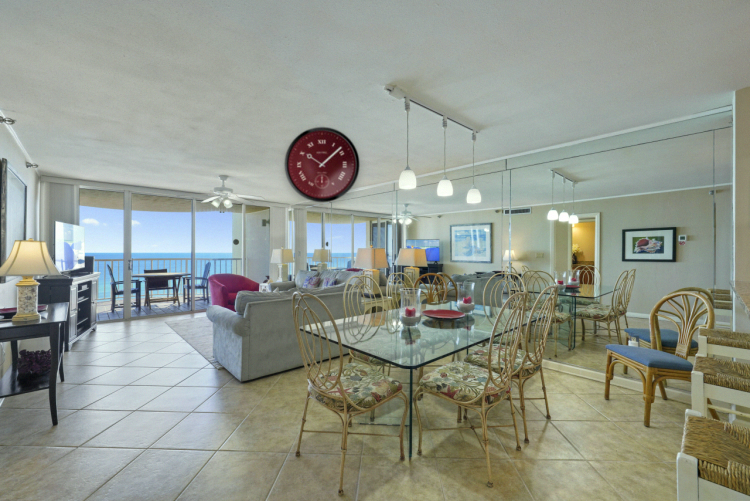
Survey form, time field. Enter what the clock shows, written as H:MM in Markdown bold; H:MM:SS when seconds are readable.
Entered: **10:08**
